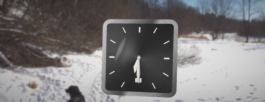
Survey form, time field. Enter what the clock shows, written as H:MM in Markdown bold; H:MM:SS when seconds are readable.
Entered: **6:30**
